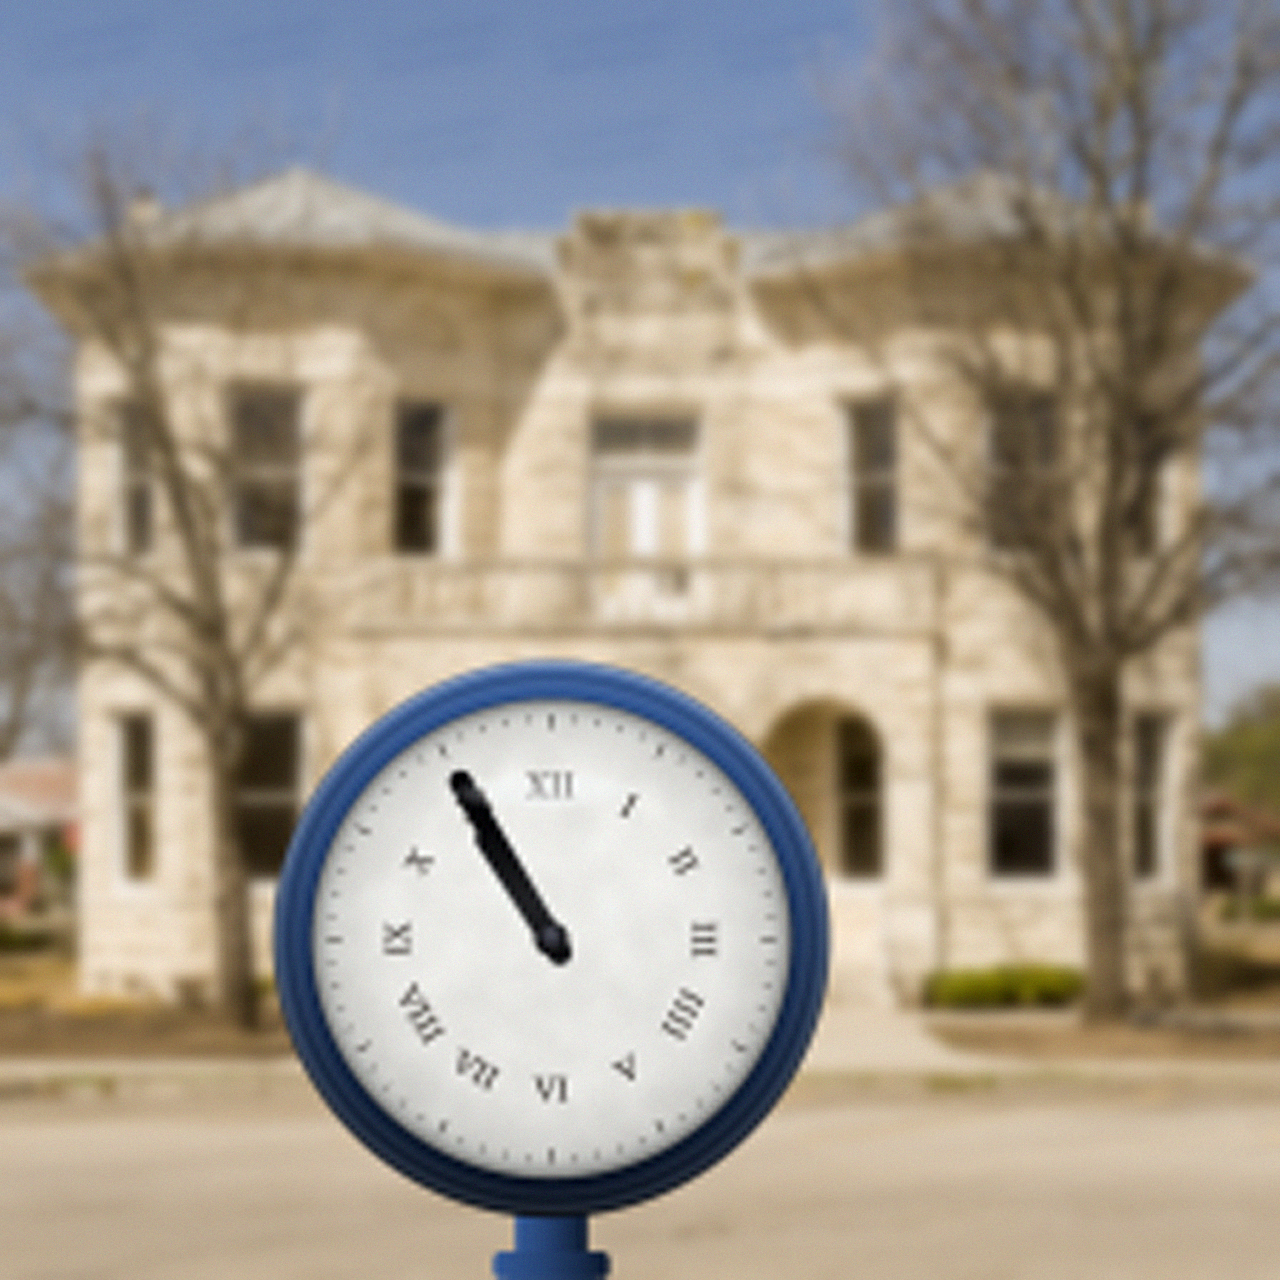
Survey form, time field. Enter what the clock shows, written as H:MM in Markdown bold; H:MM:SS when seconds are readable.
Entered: **10:55**
